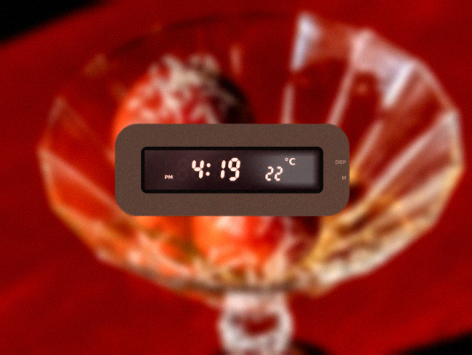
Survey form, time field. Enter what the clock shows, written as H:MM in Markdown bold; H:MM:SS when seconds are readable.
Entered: **4:19**
